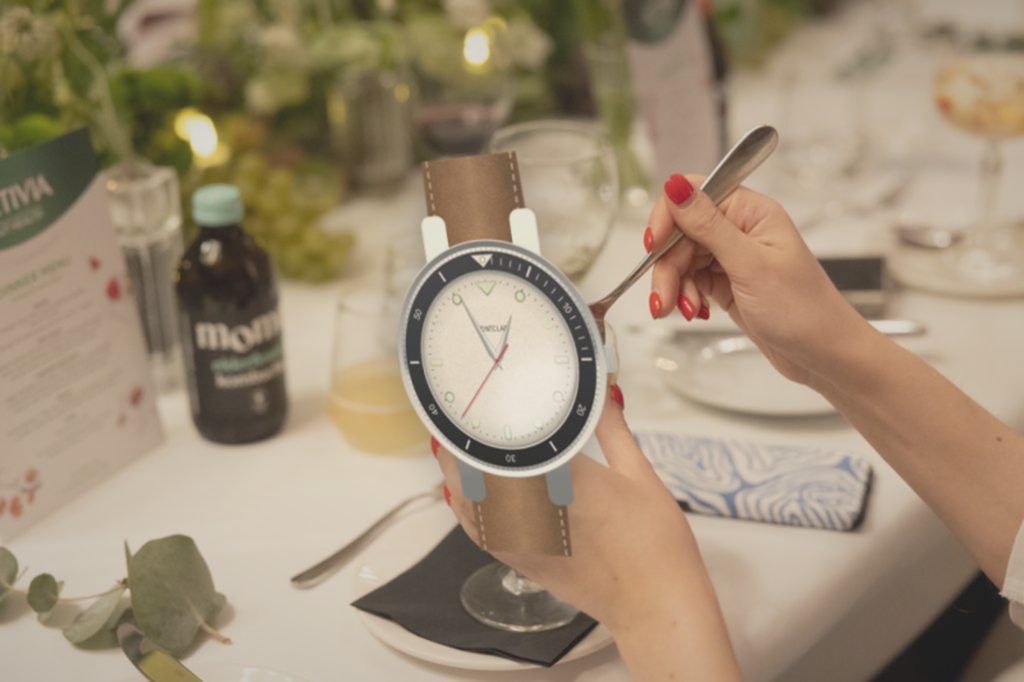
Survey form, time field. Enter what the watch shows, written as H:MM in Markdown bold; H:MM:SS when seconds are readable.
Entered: **12:55:37**
